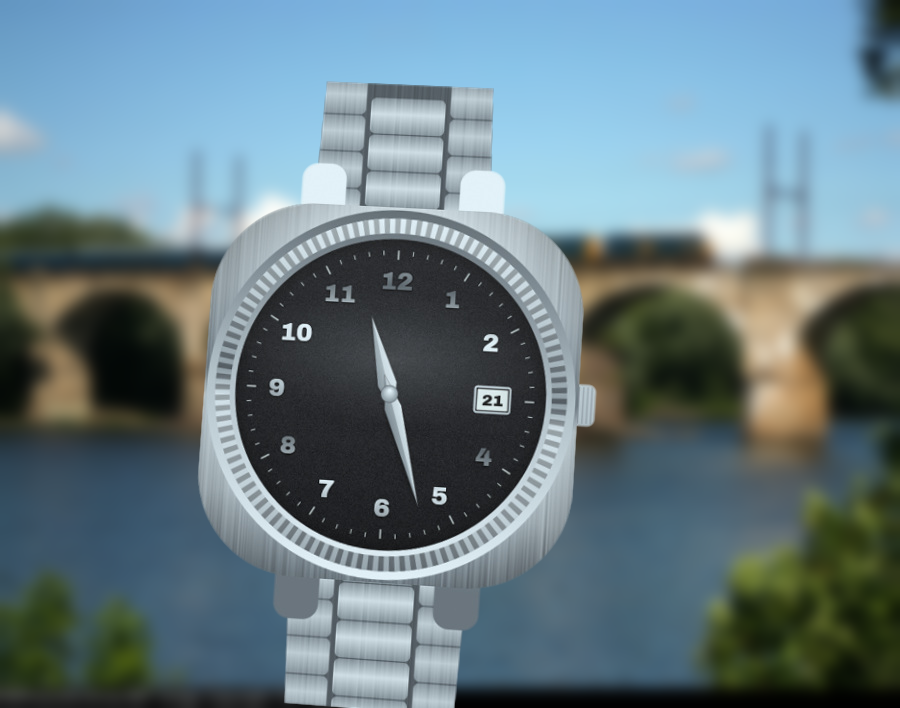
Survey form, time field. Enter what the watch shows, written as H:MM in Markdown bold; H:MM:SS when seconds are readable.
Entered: **11:27**
